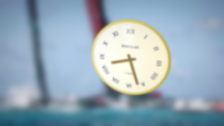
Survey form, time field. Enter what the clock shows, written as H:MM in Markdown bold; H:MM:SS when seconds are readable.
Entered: **8:27**
